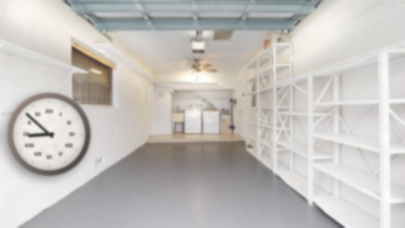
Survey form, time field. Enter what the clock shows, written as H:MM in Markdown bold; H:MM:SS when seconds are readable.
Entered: **8:52**
